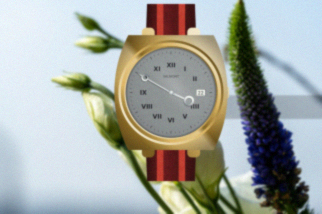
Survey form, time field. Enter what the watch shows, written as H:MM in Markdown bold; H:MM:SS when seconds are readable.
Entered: **3:50**
